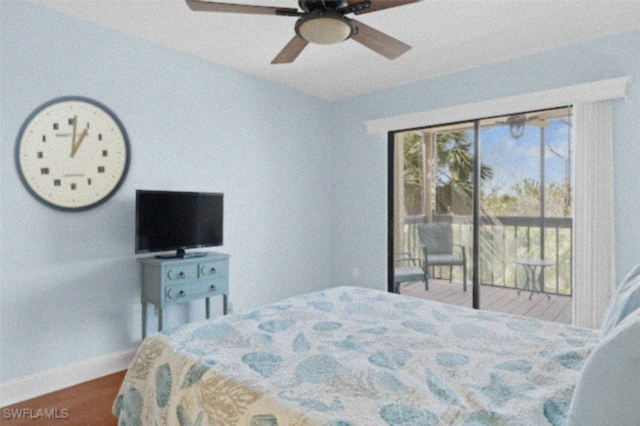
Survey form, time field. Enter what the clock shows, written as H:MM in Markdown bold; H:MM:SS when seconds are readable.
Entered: **1:01**
